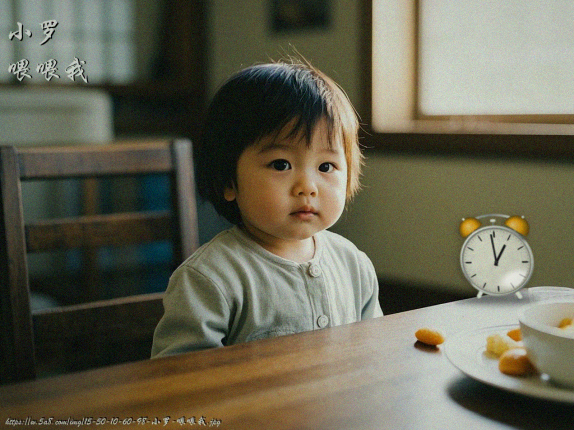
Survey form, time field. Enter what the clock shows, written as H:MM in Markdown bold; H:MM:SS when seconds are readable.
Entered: **12:59**
